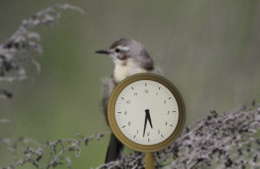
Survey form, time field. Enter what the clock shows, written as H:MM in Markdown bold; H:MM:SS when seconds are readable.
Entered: **5:32**
